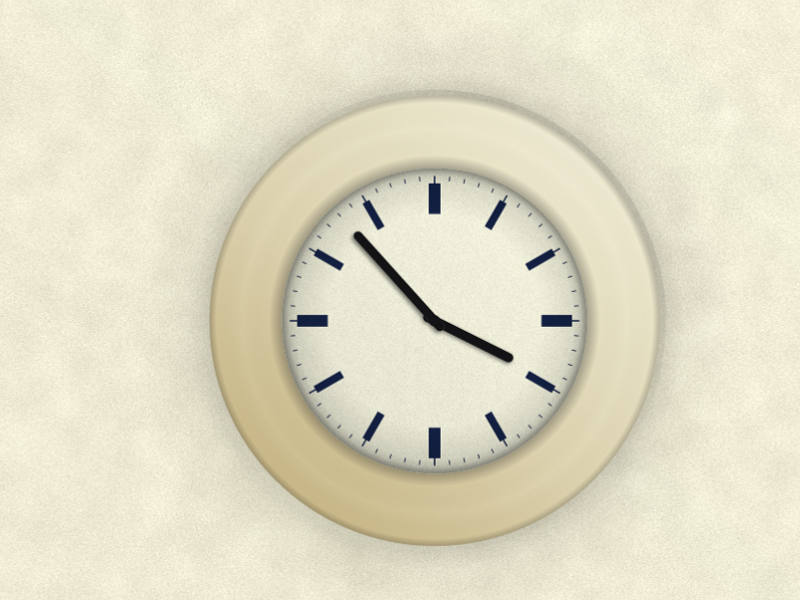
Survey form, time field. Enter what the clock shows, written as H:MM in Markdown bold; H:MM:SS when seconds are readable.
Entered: **3:53**
